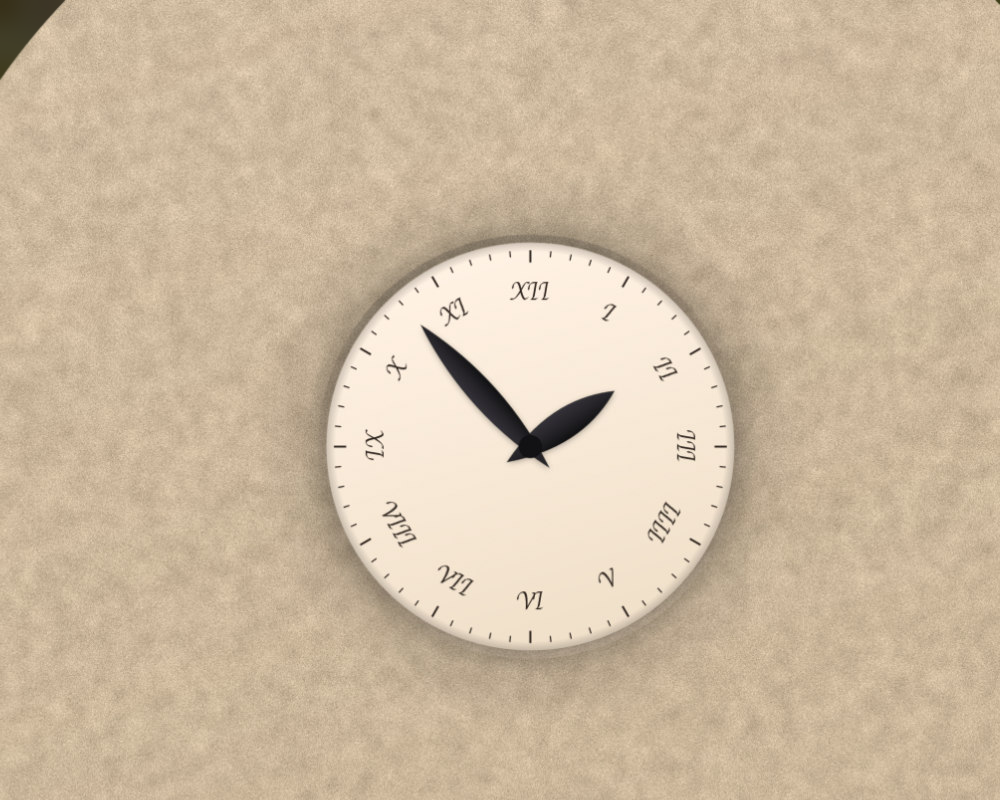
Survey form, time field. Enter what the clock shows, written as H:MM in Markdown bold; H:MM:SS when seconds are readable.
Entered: **1:53**
